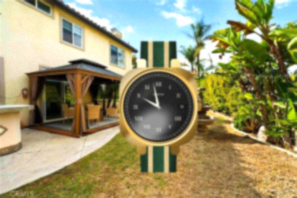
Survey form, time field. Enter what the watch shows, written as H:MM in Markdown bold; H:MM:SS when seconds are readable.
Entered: **9:58**
